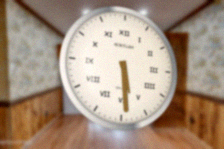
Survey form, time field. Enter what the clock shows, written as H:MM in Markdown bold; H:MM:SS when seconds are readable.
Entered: **5:29**
